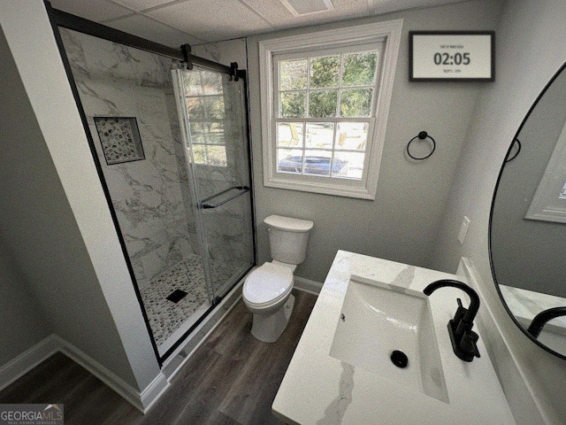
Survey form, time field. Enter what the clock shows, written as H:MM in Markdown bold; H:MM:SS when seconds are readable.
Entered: **2:05**
